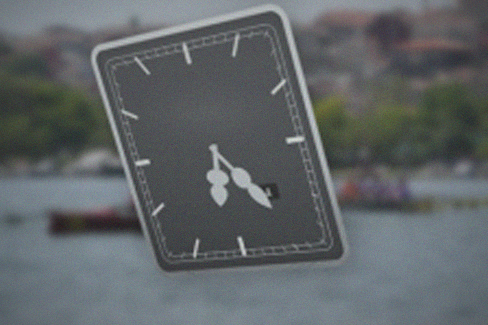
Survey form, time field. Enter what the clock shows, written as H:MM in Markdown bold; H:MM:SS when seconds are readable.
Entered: **6:24**
